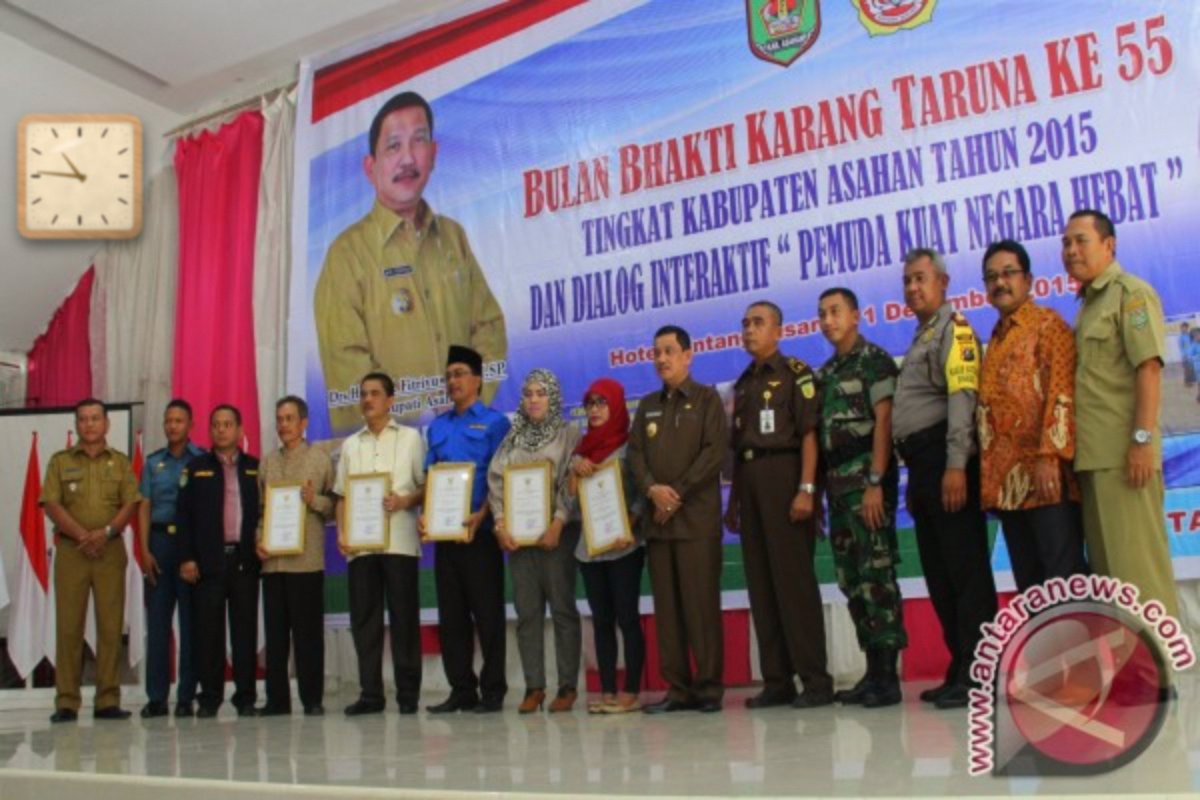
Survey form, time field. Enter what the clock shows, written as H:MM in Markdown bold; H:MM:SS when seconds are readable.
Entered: **10:46**
